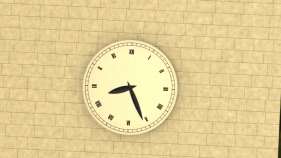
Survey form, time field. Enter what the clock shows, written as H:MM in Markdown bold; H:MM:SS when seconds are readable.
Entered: **8:26**
